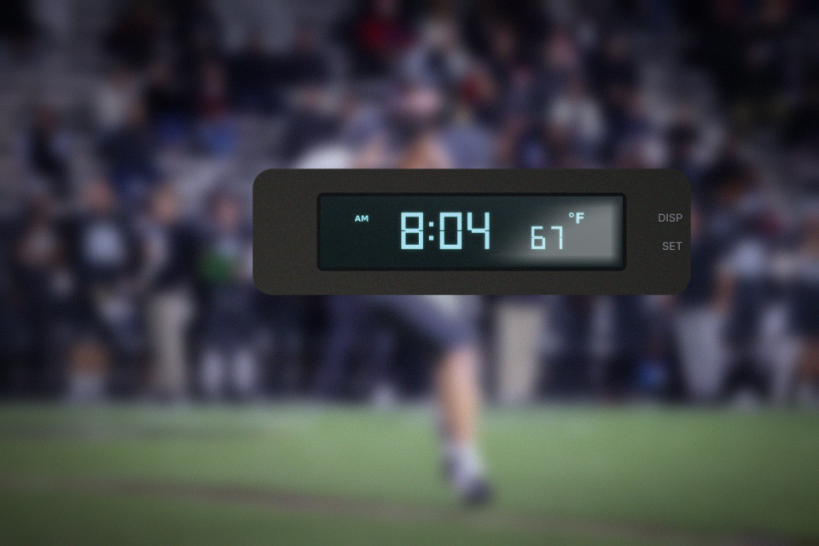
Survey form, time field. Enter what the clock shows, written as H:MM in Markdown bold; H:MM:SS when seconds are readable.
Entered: **8:04**
